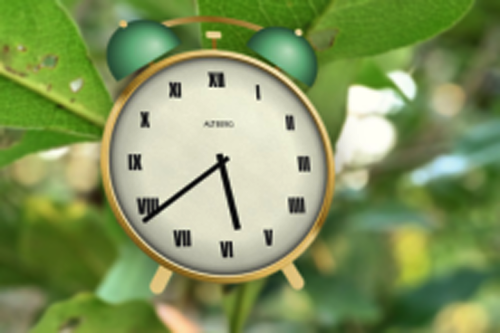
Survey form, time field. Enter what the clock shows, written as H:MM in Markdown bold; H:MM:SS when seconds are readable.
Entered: **5:39**
